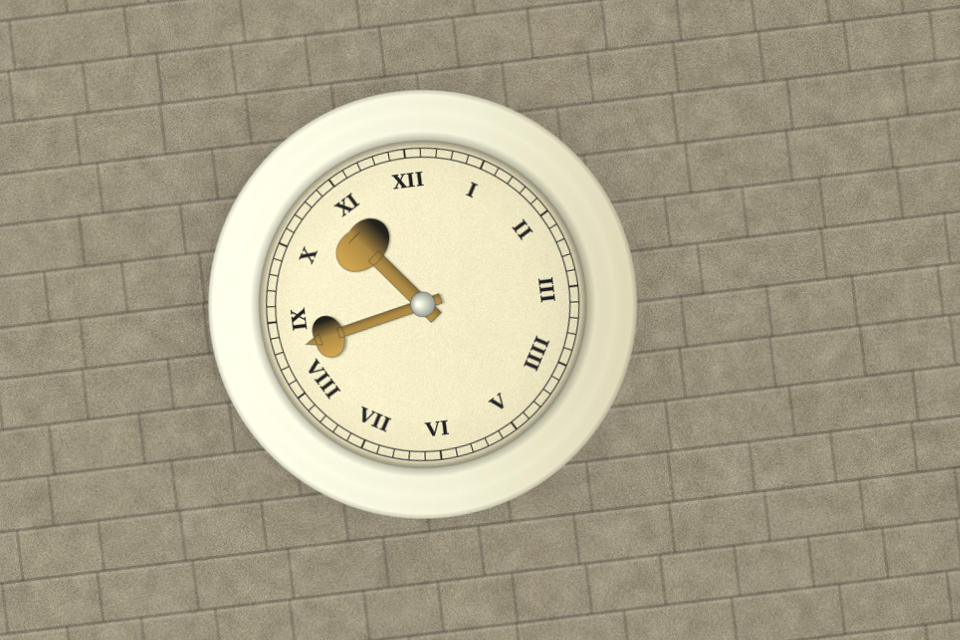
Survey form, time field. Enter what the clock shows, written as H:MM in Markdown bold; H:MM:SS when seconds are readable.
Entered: **10:43**
